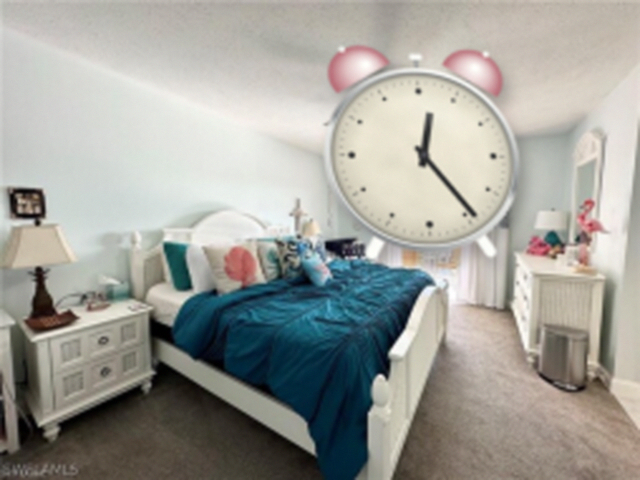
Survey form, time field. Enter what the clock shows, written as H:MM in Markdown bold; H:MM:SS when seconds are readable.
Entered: **12:24**
